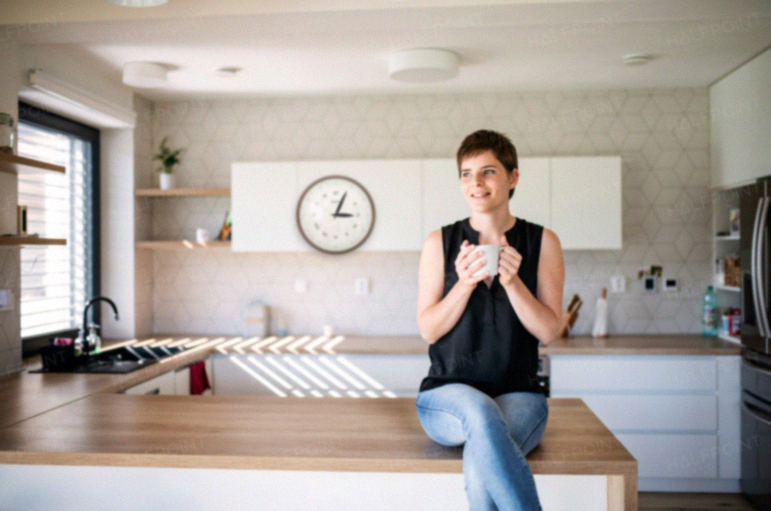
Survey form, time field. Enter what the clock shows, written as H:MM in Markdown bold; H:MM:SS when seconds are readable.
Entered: **3:04**
